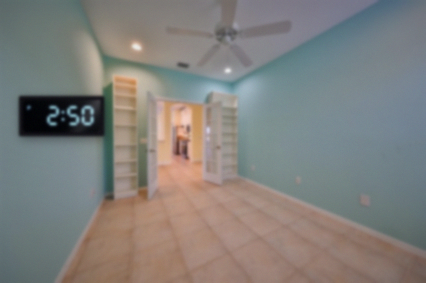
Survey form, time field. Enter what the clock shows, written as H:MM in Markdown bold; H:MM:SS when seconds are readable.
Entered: **2:50**
